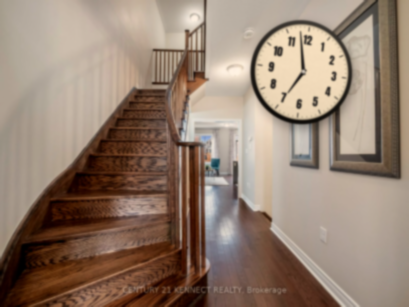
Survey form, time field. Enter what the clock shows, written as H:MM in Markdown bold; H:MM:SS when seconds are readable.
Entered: **6:58**
